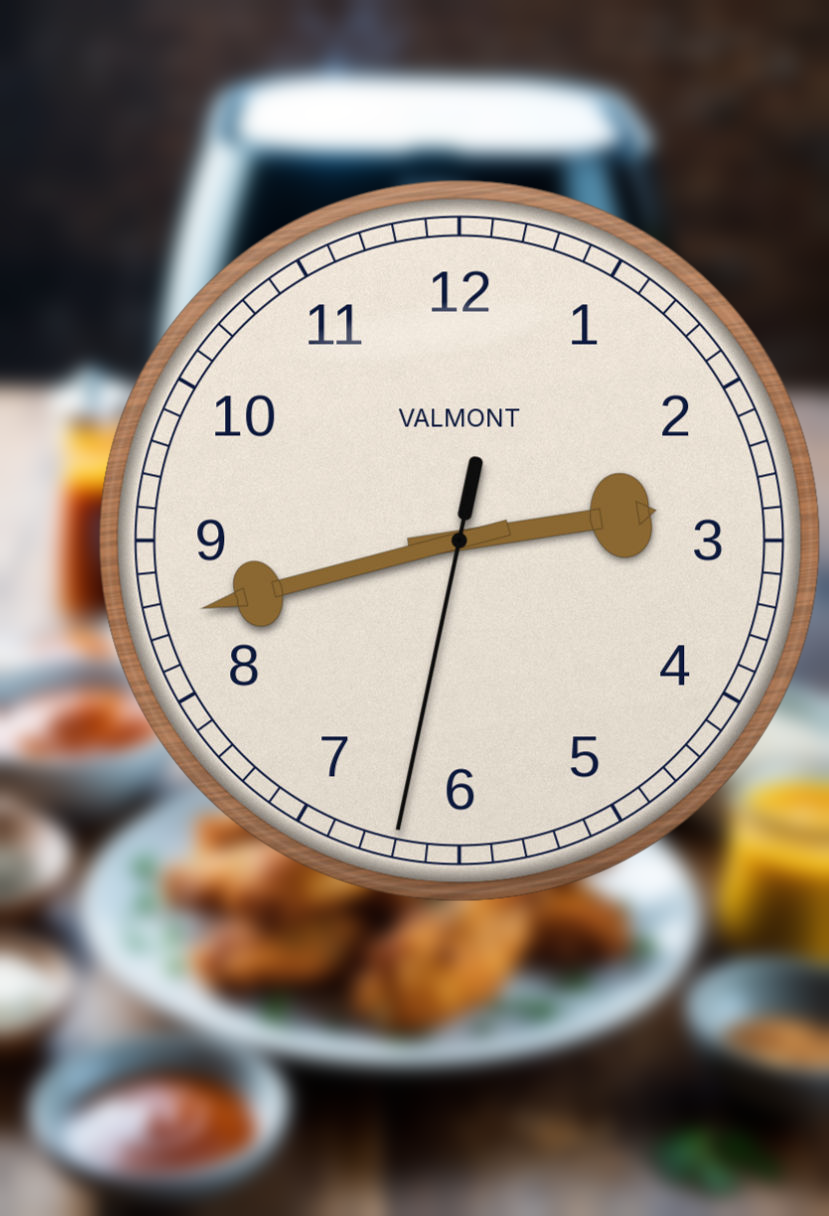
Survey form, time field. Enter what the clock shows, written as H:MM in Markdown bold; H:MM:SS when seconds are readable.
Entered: **2:42:32**
